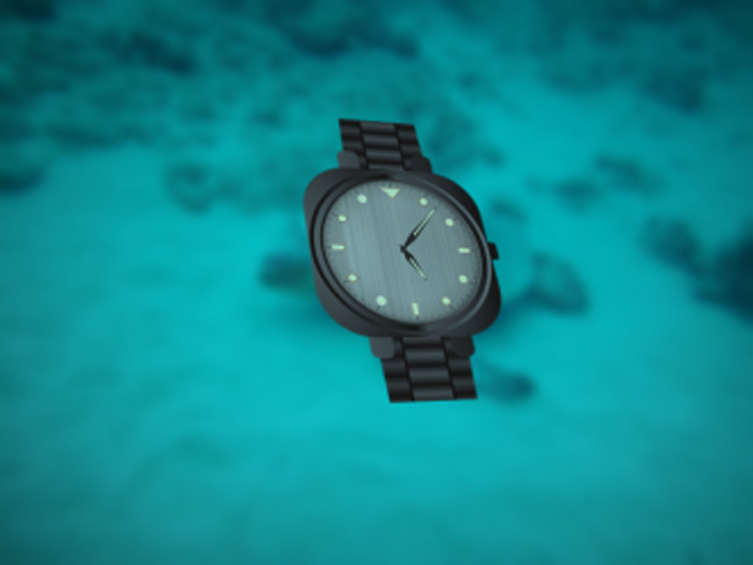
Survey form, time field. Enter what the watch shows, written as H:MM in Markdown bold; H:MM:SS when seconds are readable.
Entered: **5:07**
